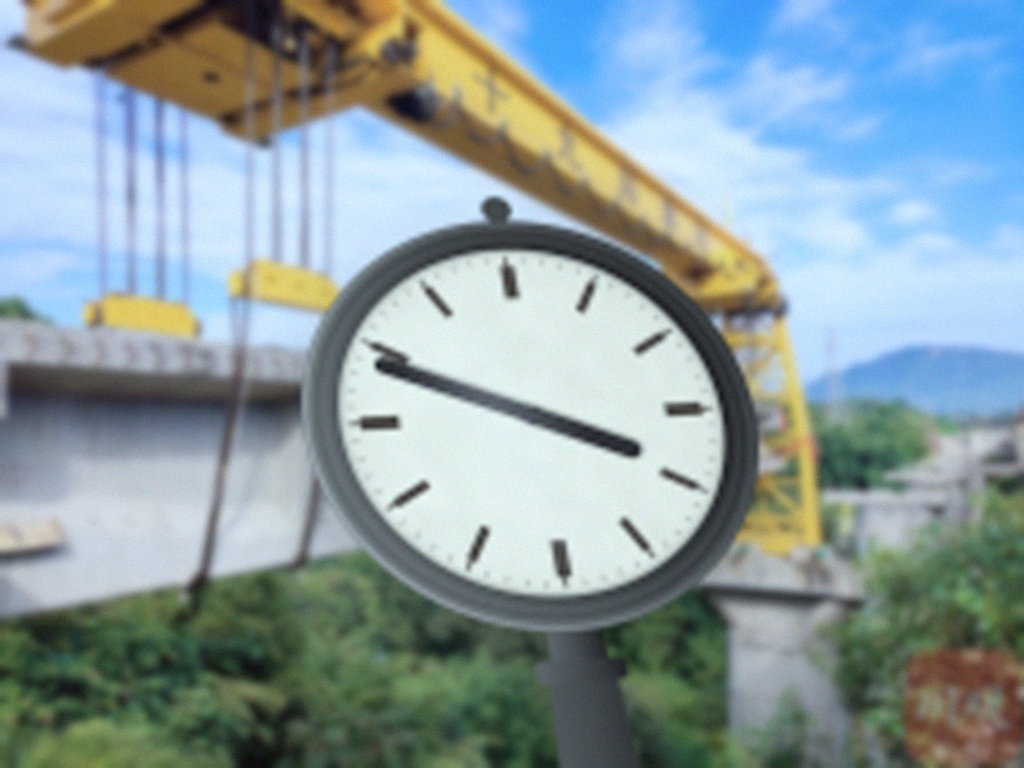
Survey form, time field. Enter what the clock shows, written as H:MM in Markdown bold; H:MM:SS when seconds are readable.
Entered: **3:49**
